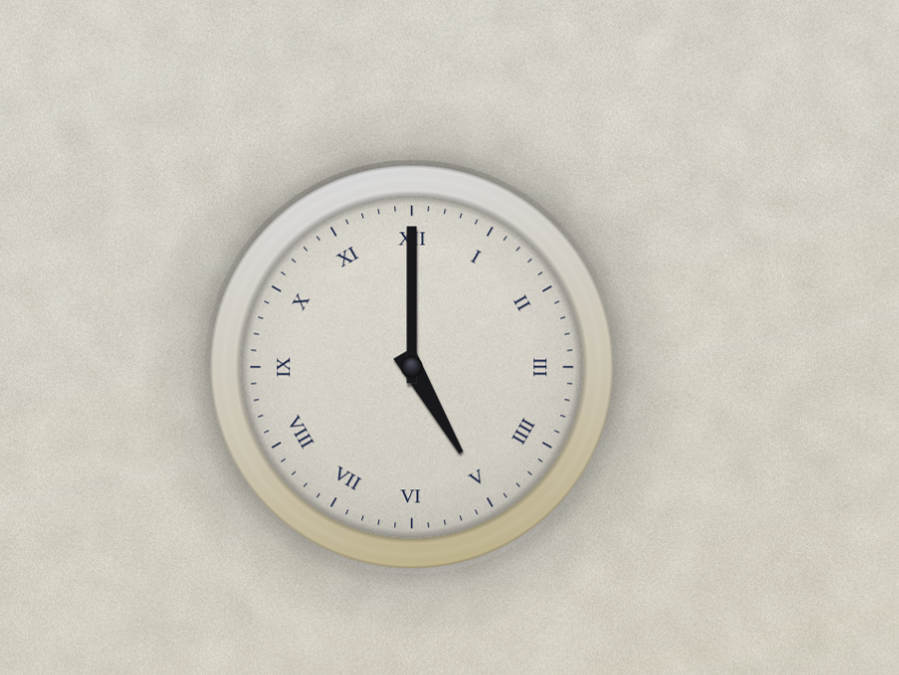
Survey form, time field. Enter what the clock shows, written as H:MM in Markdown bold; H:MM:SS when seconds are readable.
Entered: **5:00**
